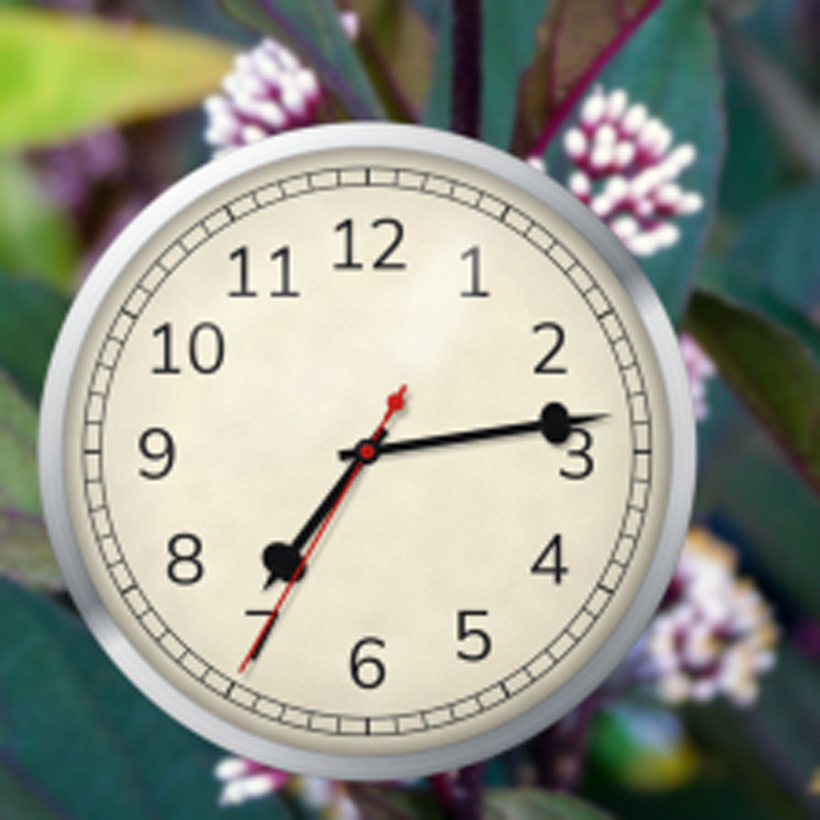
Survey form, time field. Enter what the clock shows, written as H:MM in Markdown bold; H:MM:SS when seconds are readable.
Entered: **7:13:35**
